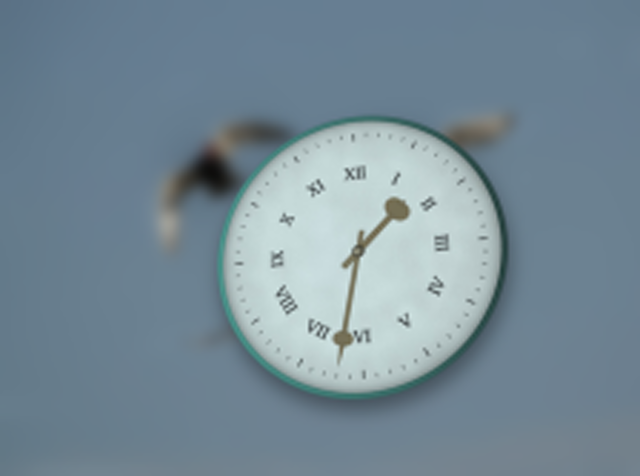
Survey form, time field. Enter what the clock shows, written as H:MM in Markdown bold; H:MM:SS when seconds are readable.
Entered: **1:32**
